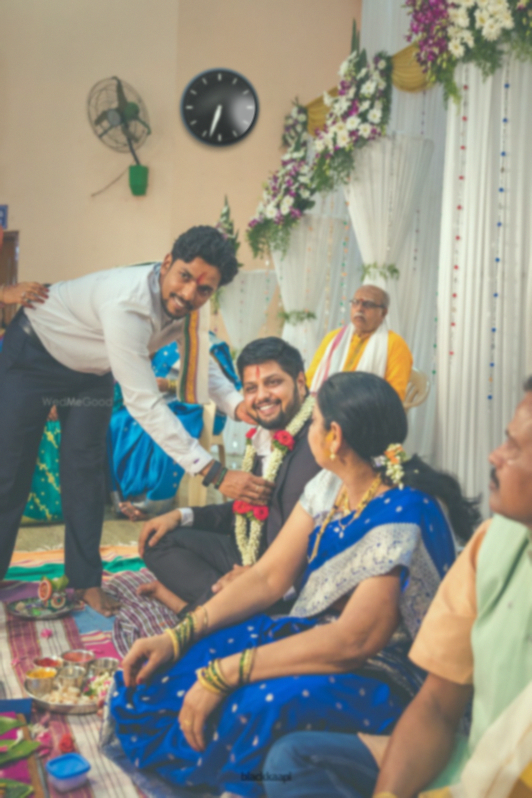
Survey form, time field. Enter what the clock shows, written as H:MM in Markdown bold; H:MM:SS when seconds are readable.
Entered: **6:33**
